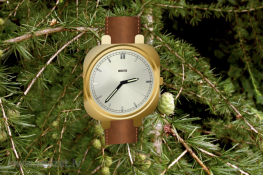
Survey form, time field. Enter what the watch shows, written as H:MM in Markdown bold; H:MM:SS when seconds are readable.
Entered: **2:37**
